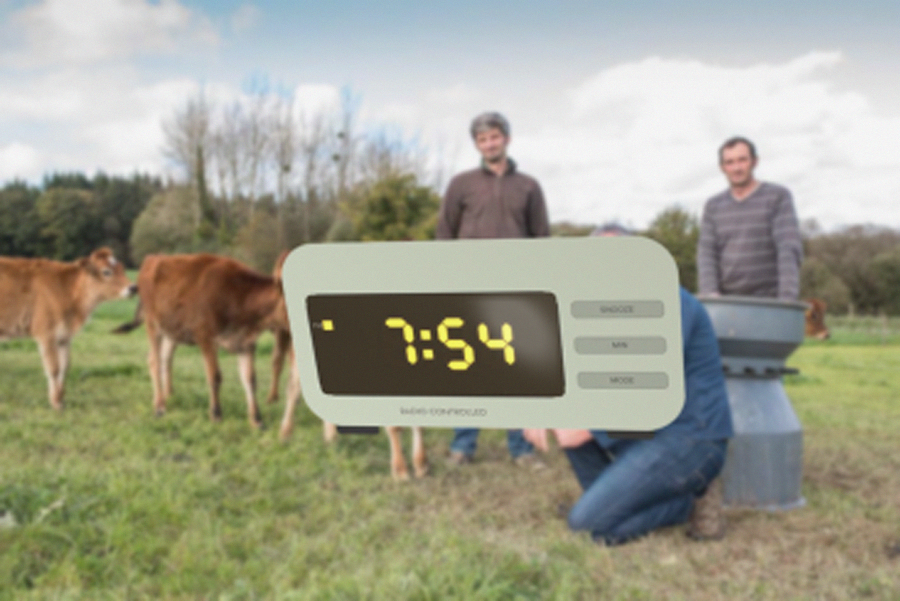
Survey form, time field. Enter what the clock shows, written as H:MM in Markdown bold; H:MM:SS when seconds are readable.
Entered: **7:54**
